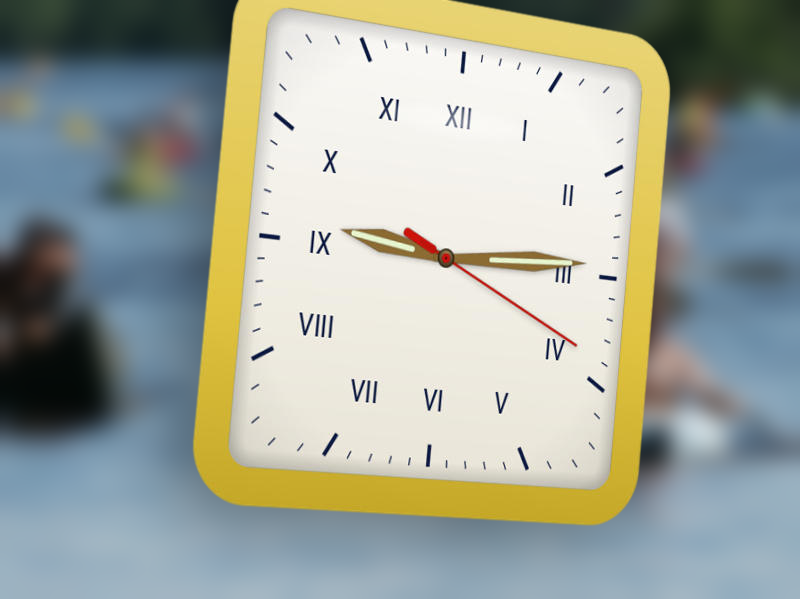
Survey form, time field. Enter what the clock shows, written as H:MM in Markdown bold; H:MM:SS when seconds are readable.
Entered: **9:14:19**
